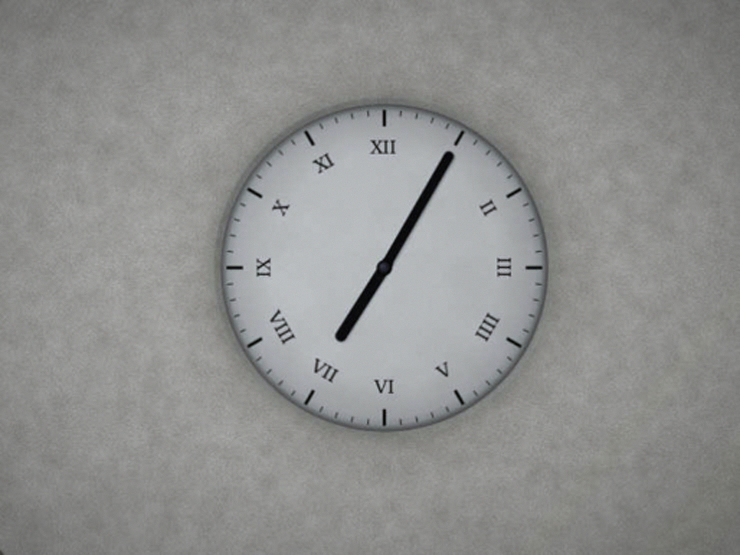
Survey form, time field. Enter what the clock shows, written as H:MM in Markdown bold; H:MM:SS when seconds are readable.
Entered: **7:05**
